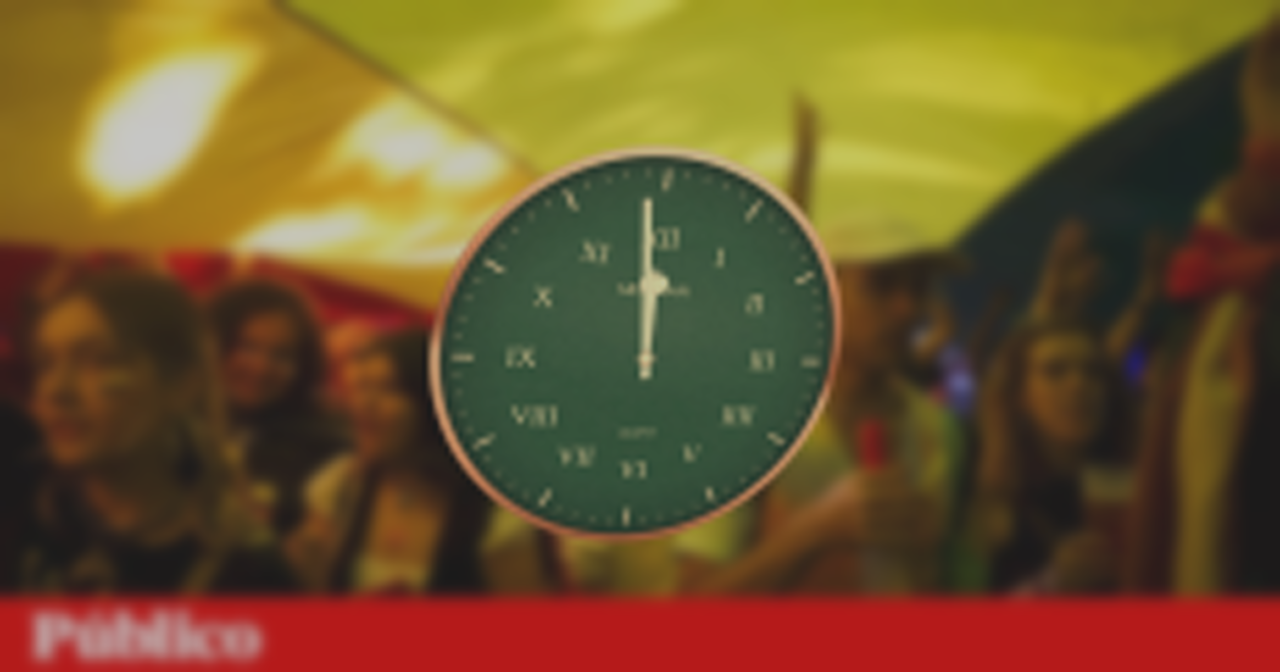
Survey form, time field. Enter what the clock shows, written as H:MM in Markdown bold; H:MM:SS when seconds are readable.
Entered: **11:59**
